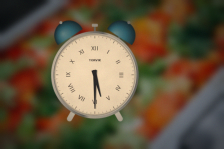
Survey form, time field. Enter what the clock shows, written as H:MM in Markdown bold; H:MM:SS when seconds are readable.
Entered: **5:30**
